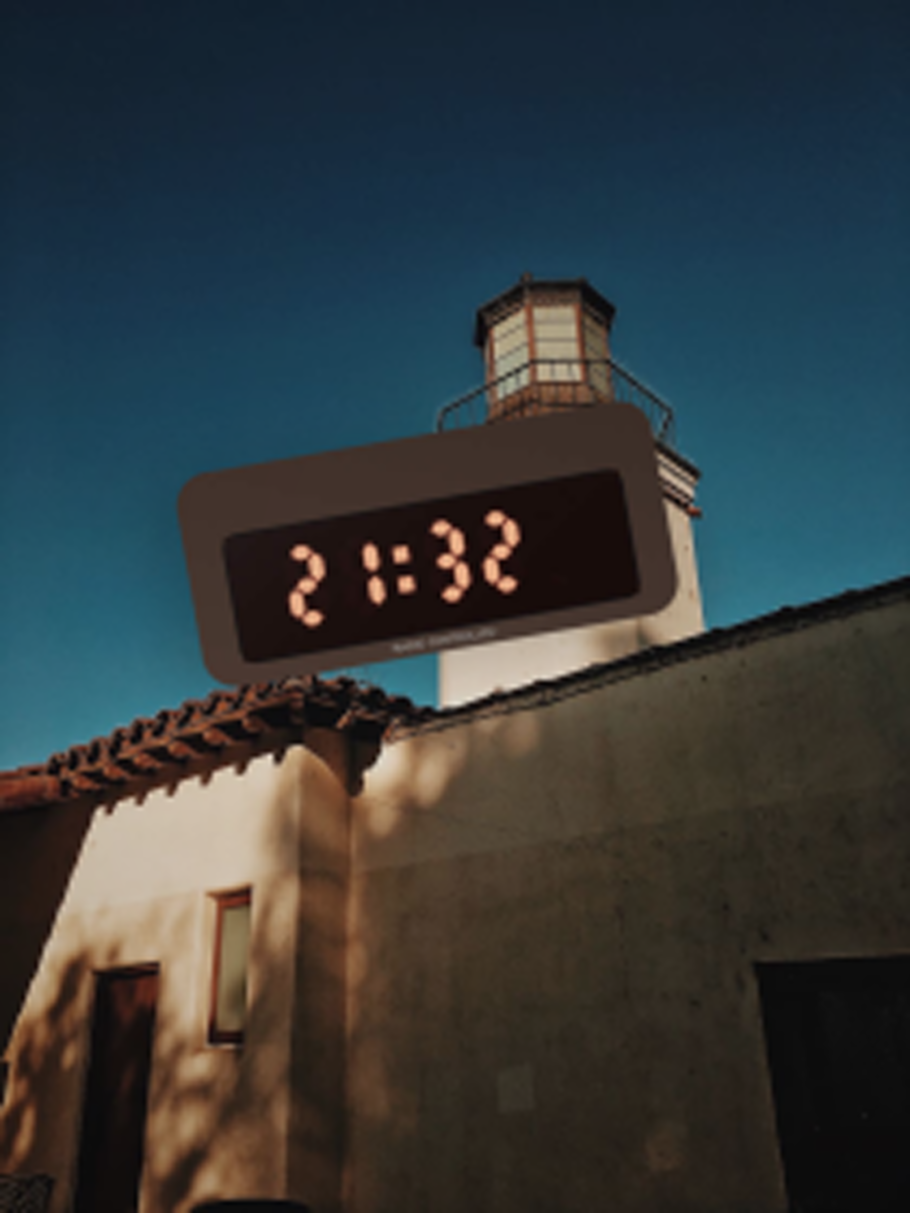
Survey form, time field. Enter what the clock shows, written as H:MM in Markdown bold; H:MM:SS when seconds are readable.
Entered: **21:32**
